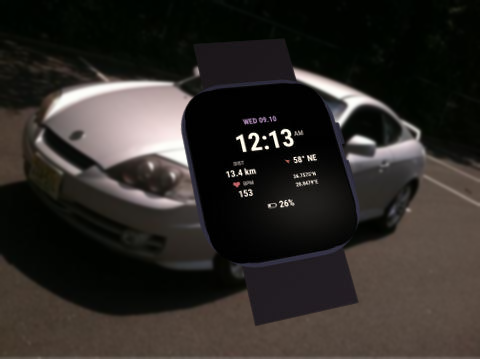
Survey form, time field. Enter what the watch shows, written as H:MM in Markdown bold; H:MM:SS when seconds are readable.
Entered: **12:13**
